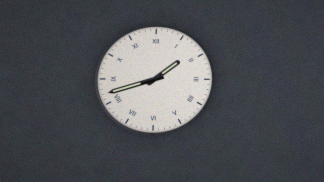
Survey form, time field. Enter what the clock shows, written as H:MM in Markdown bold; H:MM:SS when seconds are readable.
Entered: **1:42**
